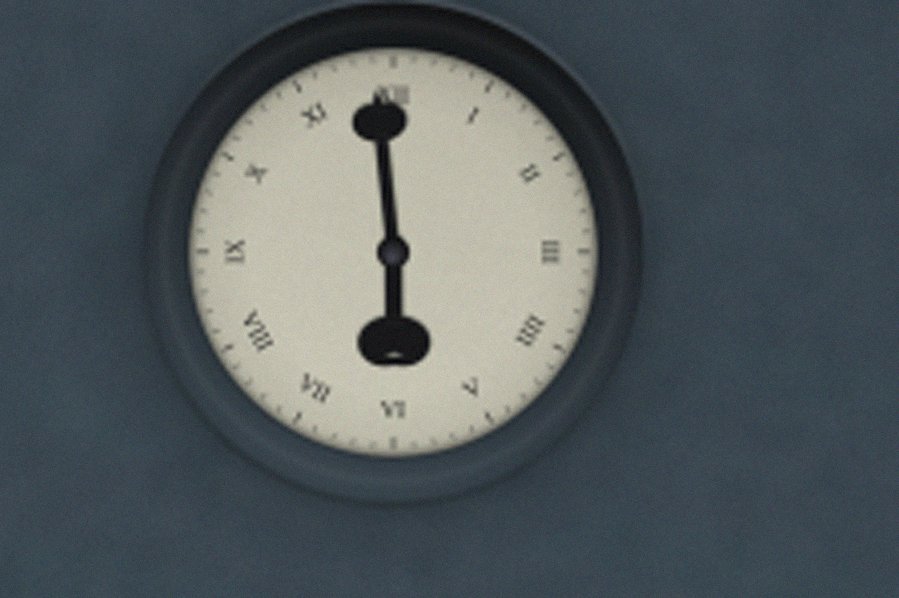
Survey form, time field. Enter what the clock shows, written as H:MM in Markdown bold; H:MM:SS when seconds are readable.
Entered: **5:59**
